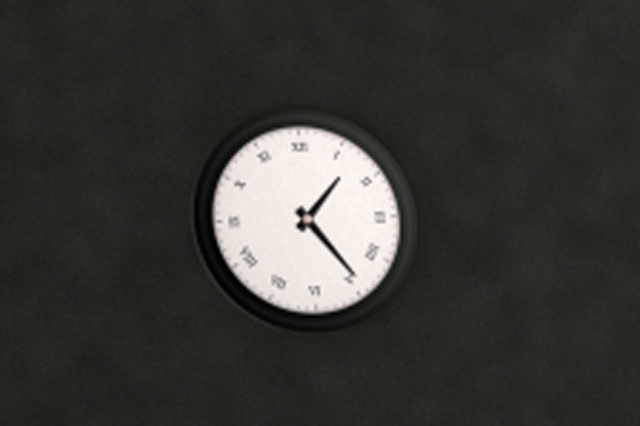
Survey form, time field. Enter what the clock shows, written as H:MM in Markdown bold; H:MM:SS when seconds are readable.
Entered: **1:24**
